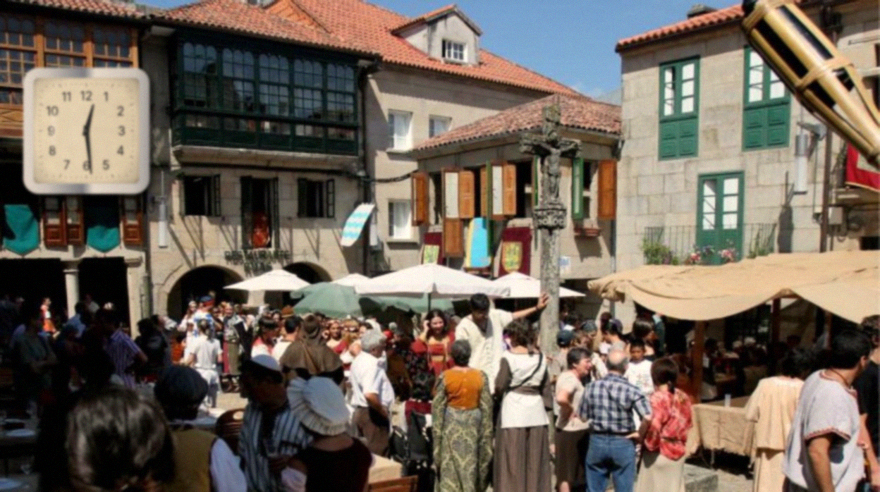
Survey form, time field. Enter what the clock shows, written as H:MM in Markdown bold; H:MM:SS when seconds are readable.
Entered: **12:29**
